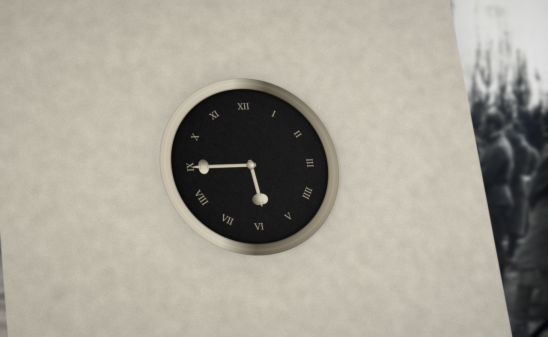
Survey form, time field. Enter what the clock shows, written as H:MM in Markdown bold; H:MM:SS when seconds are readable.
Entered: **5:45**
